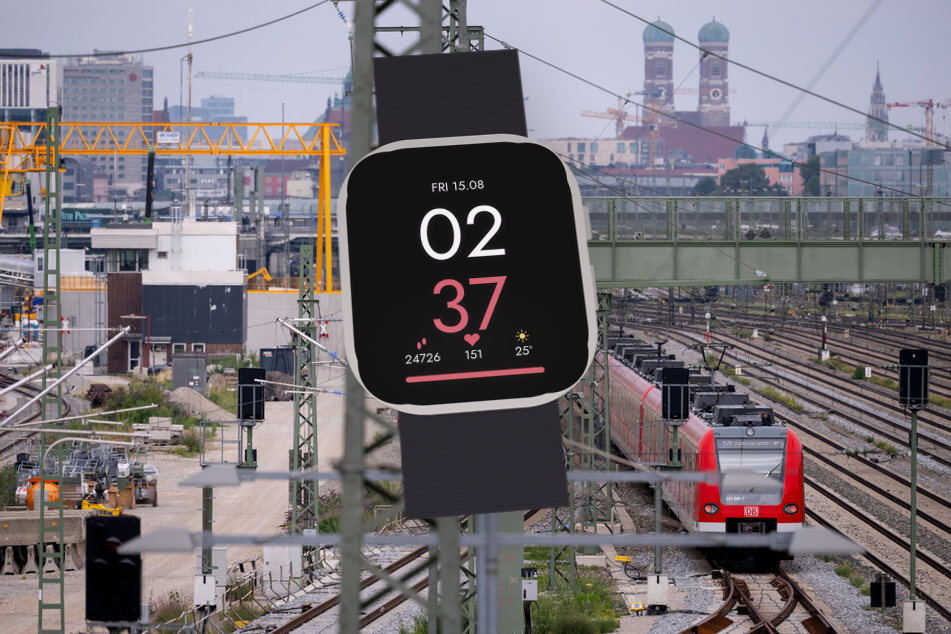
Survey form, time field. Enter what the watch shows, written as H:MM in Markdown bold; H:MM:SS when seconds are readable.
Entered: **2:37**
